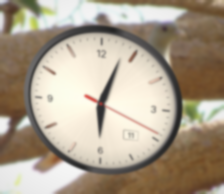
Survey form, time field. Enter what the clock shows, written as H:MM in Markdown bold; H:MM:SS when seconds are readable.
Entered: **6:03:19**
